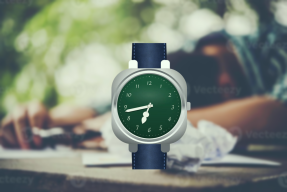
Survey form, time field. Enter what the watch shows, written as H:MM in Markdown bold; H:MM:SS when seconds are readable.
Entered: **6:43**
